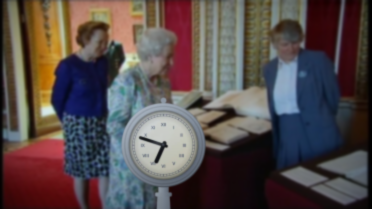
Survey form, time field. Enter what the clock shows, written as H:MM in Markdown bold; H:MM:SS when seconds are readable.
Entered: **6:48**
